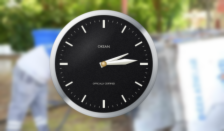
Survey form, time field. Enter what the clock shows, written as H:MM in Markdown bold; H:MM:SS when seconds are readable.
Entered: **2:14**
